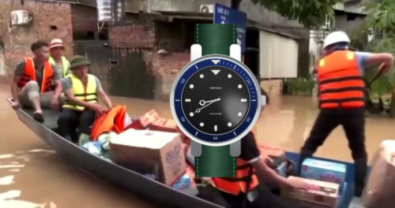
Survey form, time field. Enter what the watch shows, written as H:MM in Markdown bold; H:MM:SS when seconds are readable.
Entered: **8:40**
